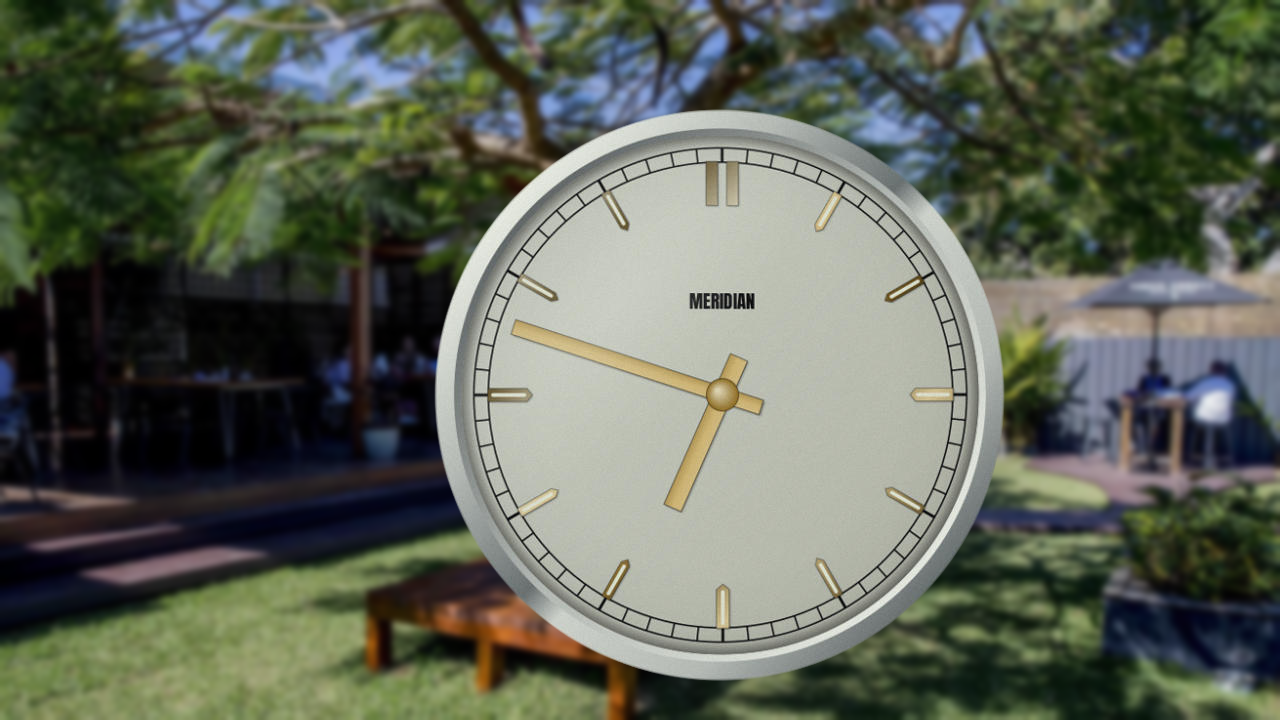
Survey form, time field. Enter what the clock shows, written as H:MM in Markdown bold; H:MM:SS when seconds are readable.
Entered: **6:48**
